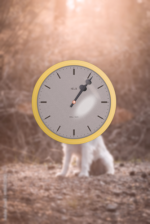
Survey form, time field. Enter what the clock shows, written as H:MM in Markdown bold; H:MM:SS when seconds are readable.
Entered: **1:06**
